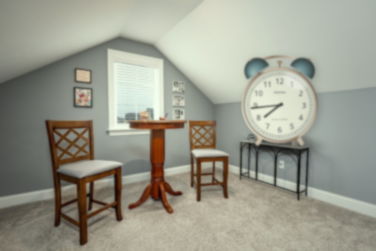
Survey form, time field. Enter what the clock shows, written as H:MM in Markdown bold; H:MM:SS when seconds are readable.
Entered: **7:44**
